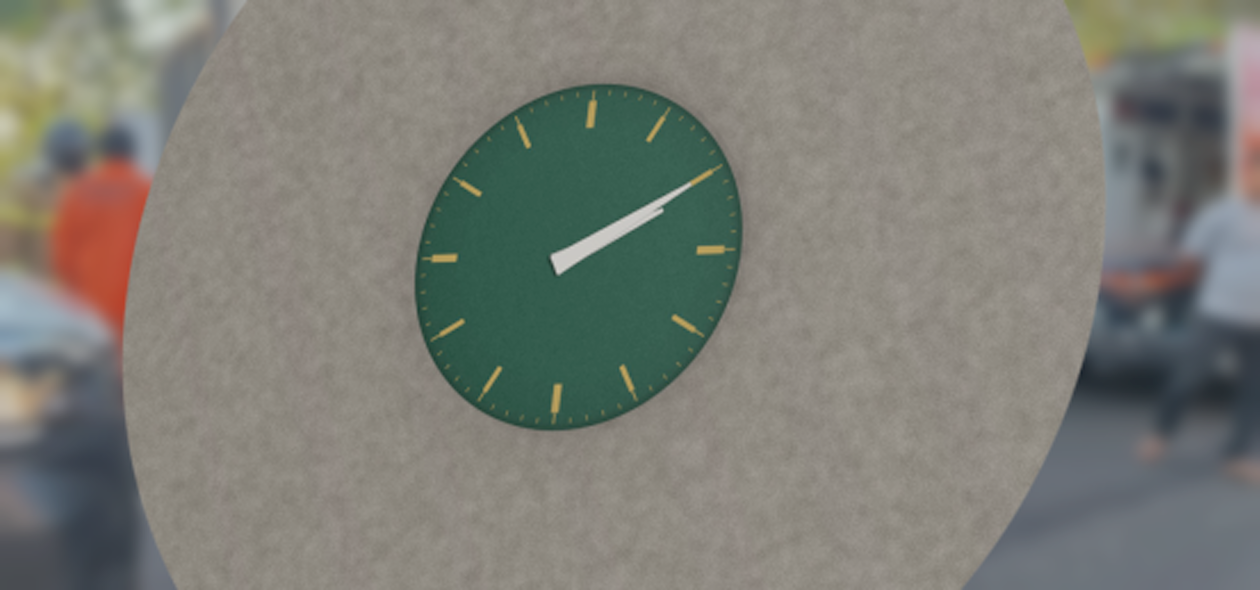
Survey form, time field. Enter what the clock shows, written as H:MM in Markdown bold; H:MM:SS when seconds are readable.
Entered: **2:10**
